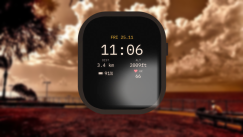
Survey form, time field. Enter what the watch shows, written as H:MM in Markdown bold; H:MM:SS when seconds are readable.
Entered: **11:06**
